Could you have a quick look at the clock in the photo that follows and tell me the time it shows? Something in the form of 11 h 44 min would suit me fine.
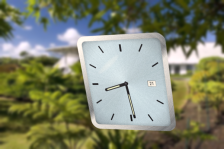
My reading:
8 h 29 min
